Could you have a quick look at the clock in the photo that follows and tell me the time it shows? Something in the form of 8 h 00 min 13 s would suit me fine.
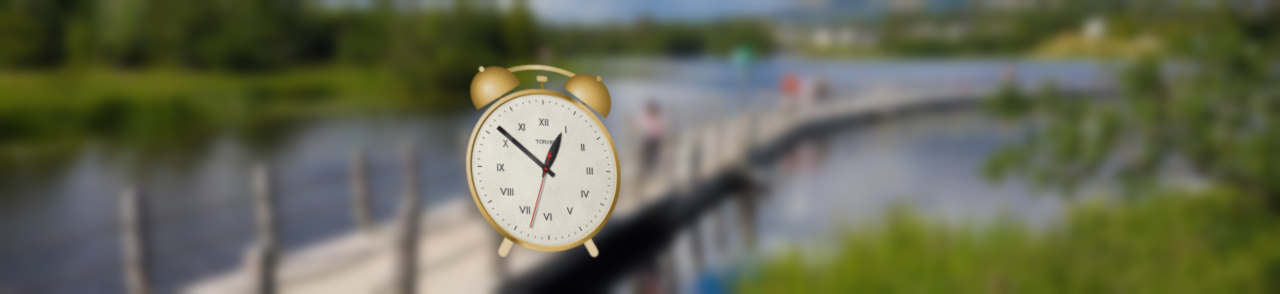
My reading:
12 h 51 min 33 s
